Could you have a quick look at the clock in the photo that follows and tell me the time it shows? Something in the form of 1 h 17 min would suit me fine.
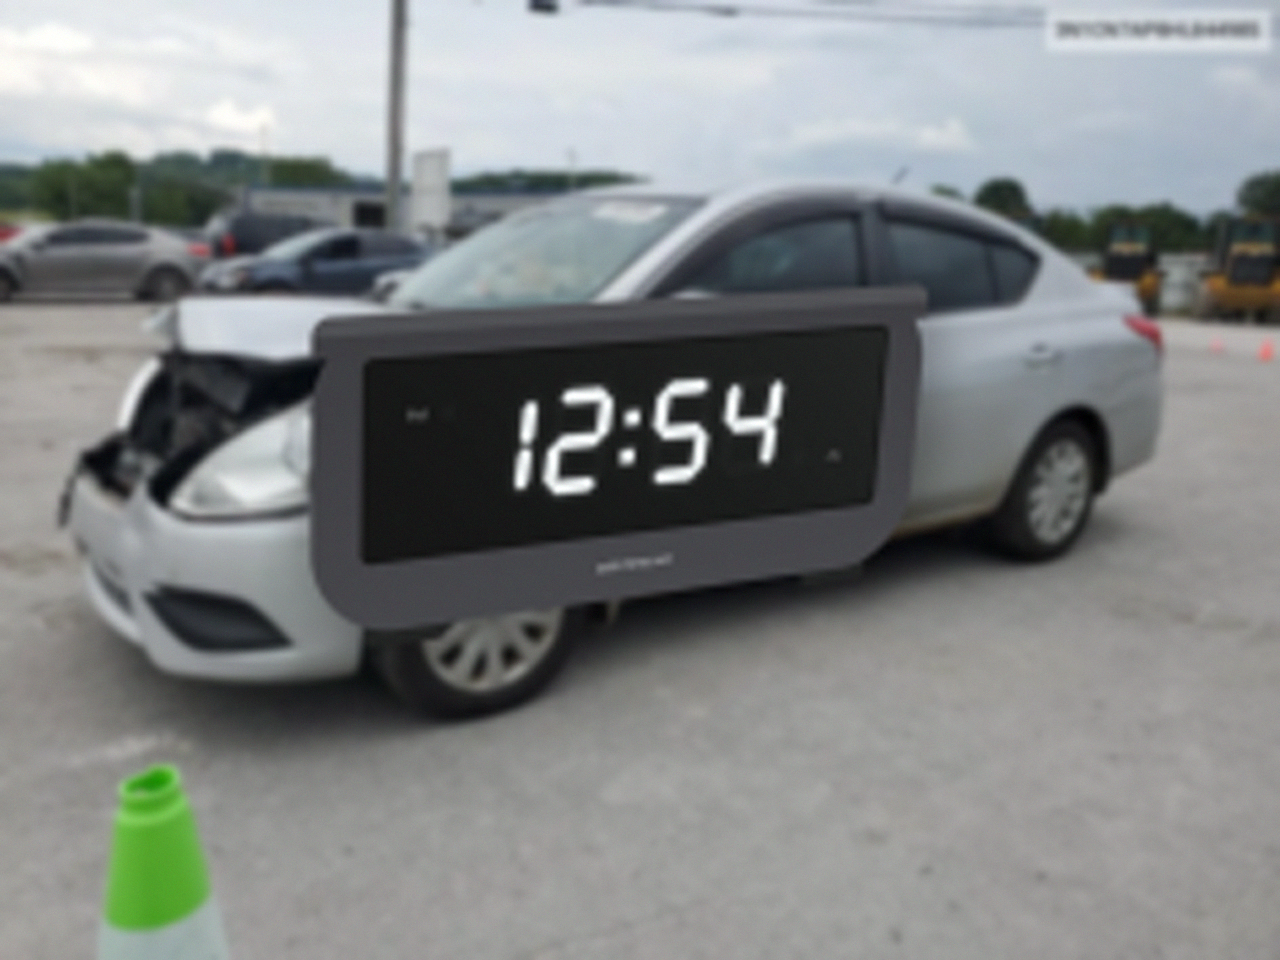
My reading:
12 h 54 min
